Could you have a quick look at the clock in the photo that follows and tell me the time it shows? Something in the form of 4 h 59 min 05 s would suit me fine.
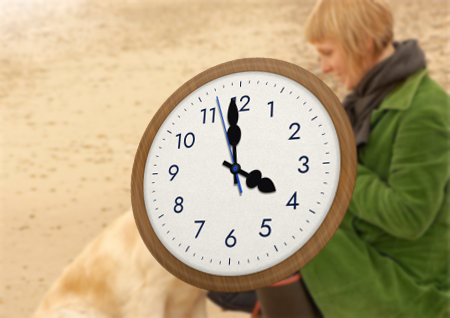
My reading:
3 h 58 min 57 s
